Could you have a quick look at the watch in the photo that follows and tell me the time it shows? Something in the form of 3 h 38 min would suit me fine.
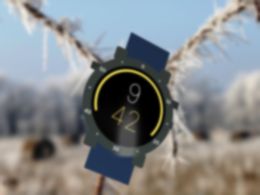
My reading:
9 h 42 min
